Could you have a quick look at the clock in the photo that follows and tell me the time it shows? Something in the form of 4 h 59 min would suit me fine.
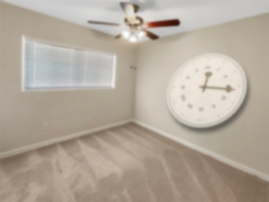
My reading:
12 h 16 min
